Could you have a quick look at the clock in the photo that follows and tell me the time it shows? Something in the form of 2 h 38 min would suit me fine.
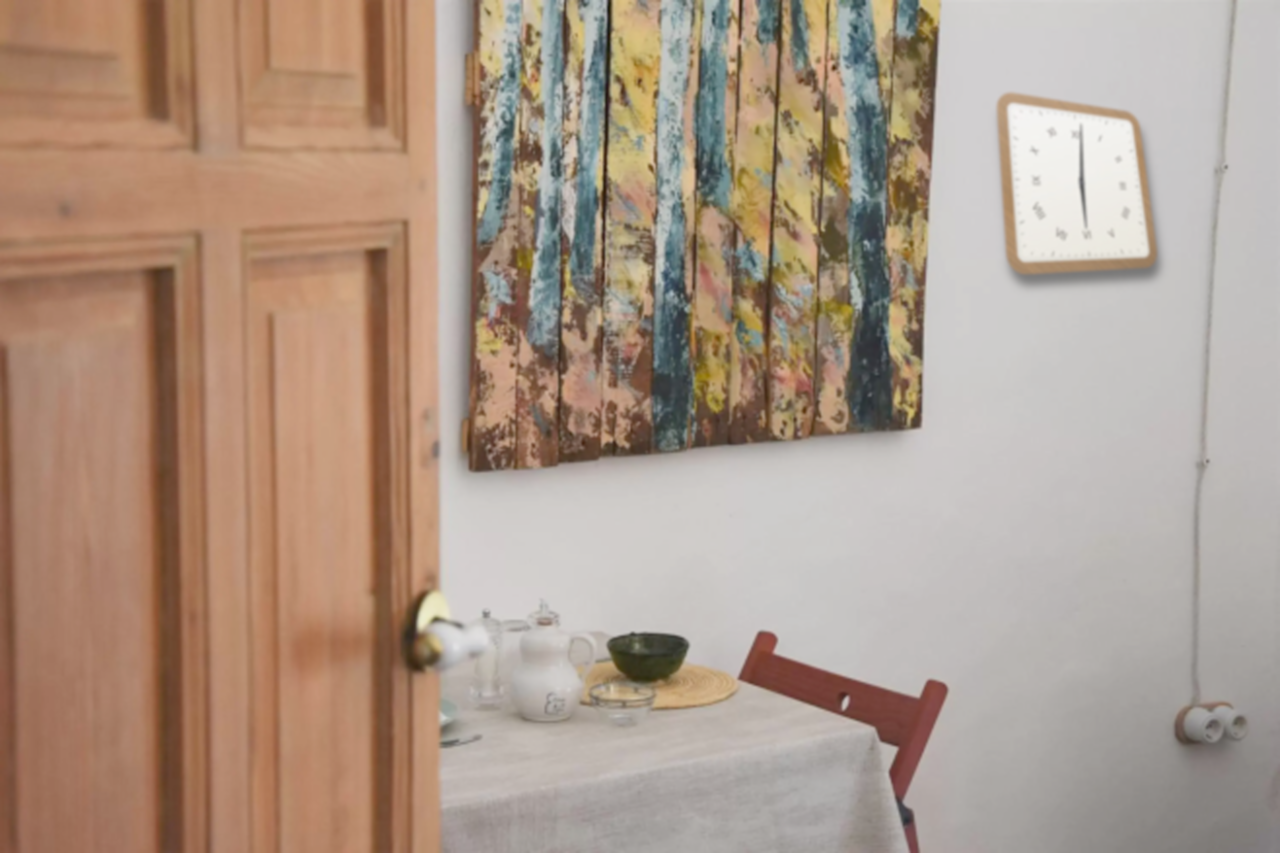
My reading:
6 h 01 min
